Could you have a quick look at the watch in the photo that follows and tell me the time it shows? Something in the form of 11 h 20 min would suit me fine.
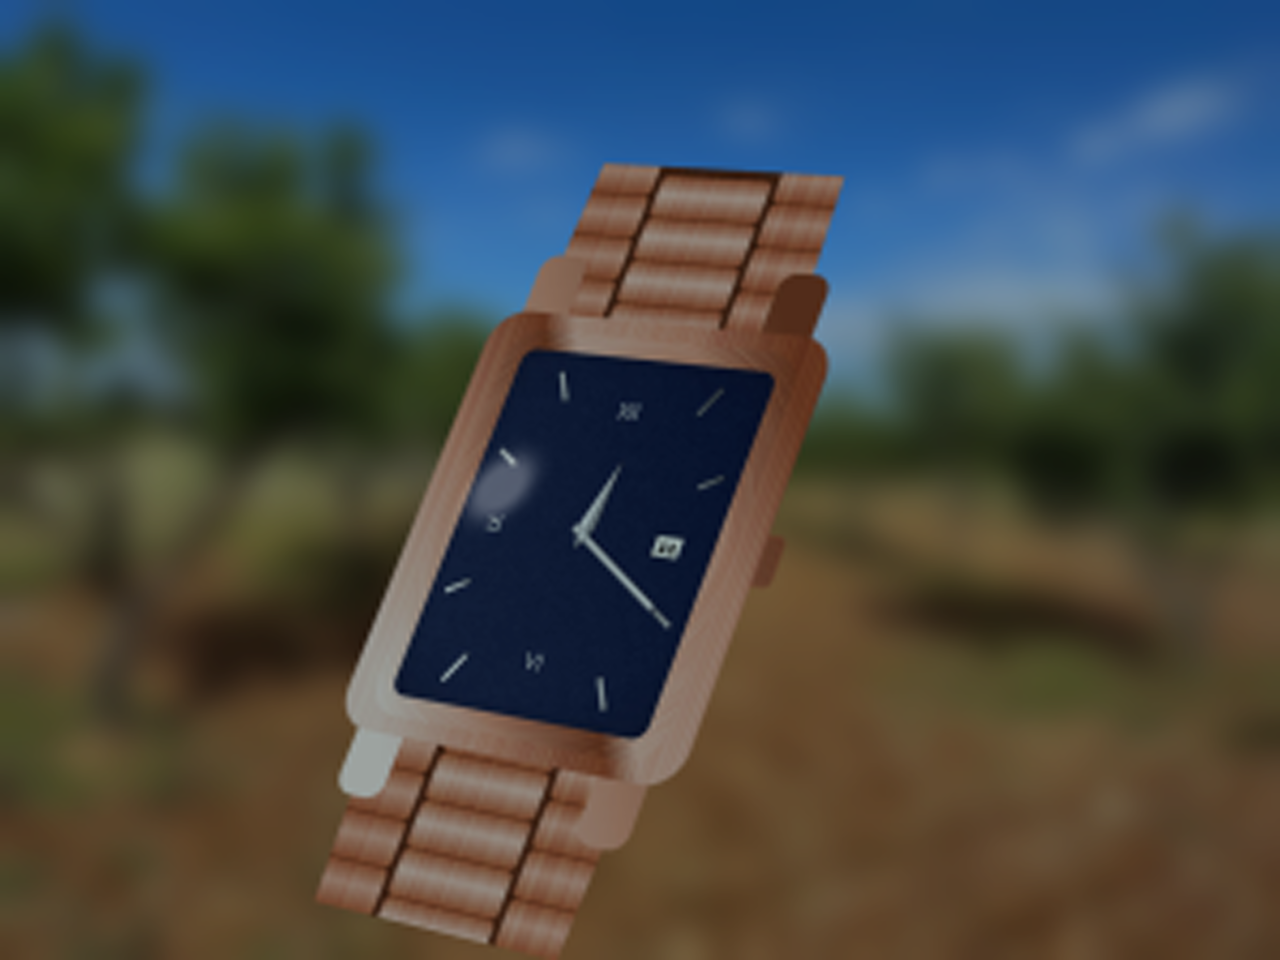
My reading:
12 h 20 min
